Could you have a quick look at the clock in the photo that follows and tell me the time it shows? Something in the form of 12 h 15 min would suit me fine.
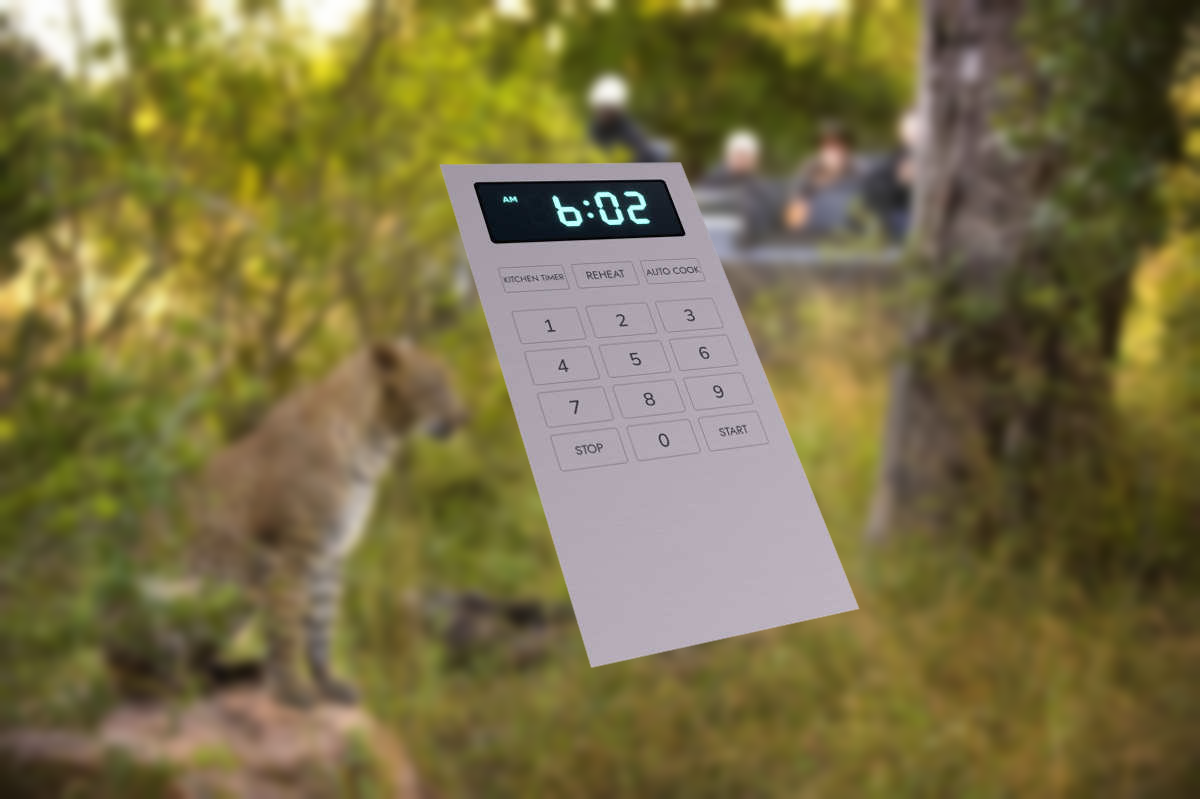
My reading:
6 h 02 min
